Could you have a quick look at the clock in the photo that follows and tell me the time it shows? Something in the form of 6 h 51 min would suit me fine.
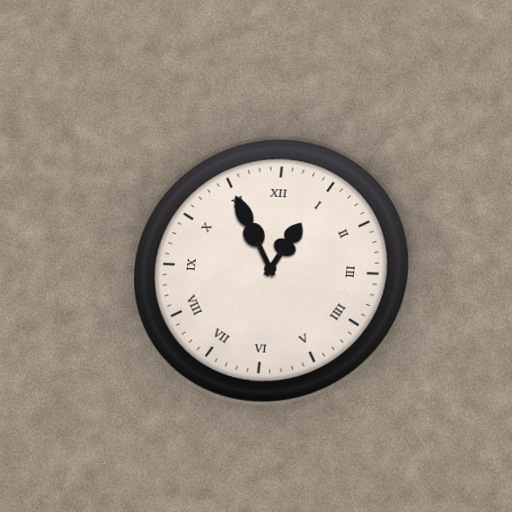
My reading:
12 h 55 min
